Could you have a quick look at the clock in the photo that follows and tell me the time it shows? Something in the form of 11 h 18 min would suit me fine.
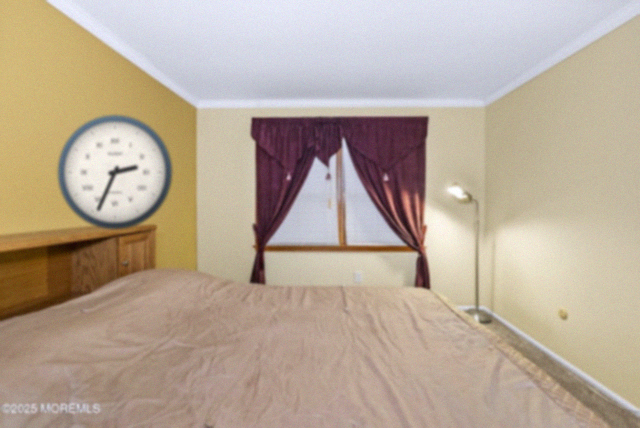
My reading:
2 h 34 min
